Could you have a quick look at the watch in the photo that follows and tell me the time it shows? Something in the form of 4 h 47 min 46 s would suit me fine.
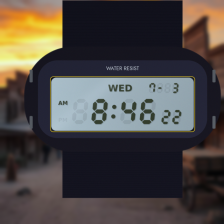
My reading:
8 h 46 min 22 s
